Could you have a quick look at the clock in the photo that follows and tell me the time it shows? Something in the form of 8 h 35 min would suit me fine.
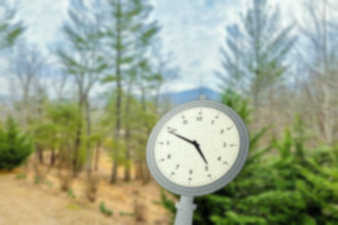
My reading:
4 h 49 min
